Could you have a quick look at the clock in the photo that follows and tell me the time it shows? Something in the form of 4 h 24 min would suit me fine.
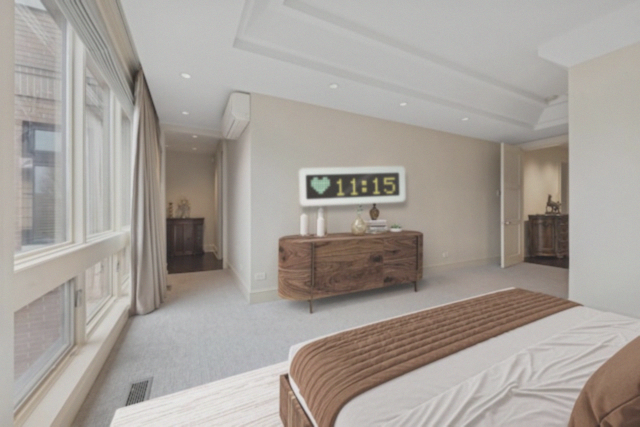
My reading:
11 h 15 min
